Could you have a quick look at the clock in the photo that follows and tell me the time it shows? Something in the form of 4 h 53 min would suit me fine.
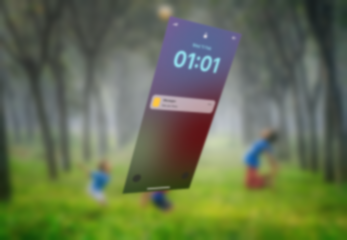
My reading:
1 h 01 min
